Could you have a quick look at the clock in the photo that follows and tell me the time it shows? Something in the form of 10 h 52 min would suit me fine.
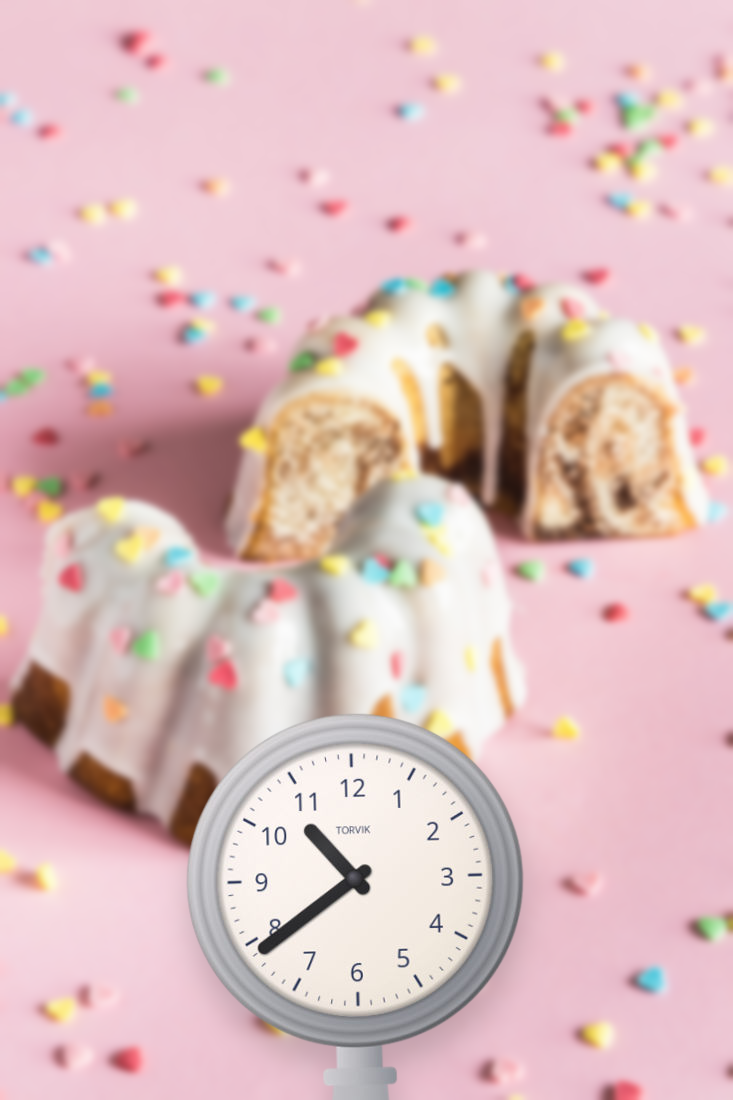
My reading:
10 h 39 min
